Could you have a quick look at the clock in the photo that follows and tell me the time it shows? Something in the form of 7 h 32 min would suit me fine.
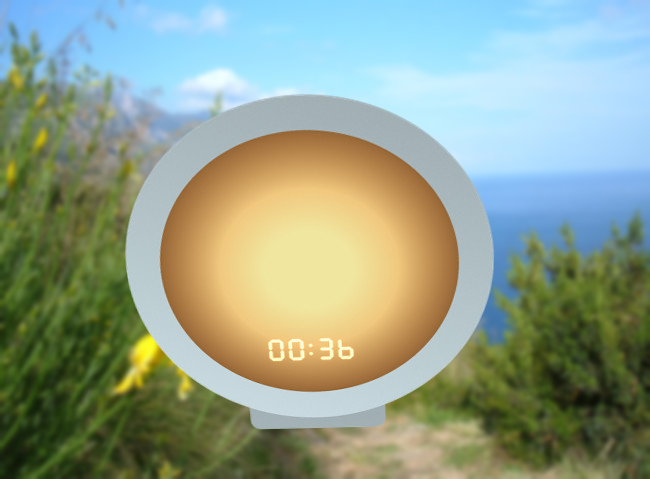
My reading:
0 h 36 min
